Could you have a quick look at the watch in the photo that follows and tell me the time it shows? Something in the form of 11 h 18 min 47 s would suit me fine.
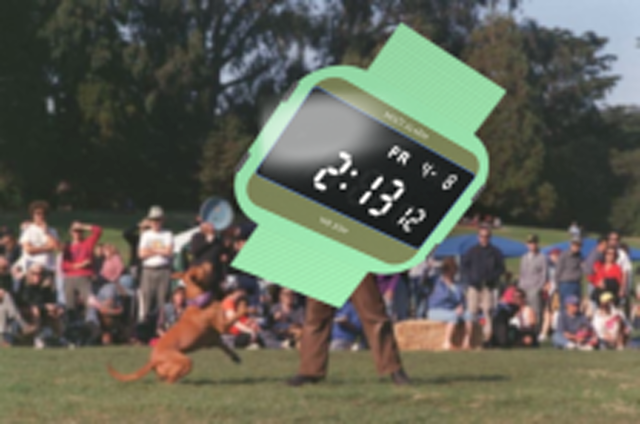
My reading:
2 h 13 min 12 s
